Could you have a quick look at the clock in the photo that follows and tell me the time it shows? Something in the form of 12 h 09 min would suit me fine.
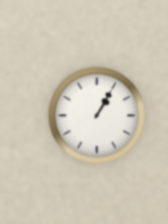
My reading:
1 h 05 min
